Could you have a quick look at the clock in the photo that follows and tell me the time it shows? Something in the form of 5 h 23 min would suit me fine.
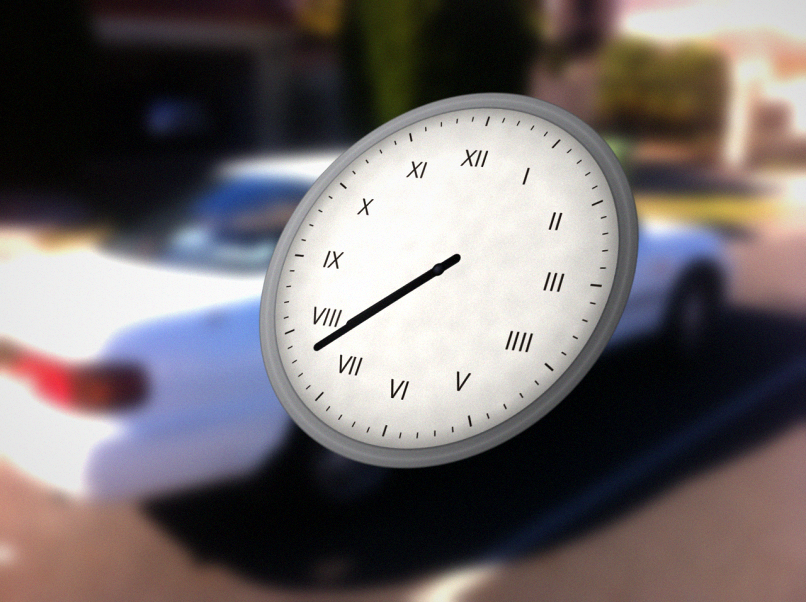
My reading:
7 h 38 min
